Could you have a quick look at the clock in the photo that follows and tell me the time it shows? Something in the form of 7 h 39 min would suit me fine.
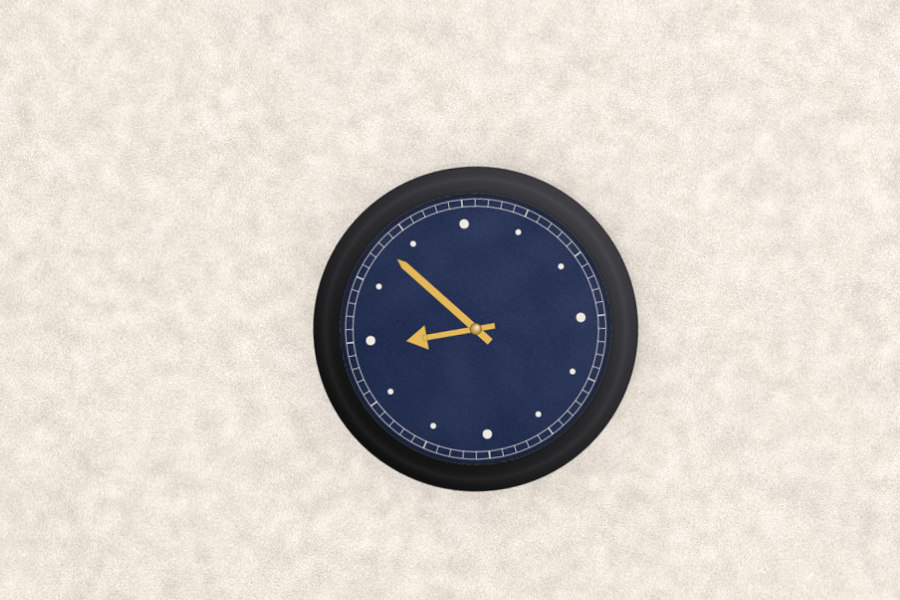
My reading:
8 h 53 min
